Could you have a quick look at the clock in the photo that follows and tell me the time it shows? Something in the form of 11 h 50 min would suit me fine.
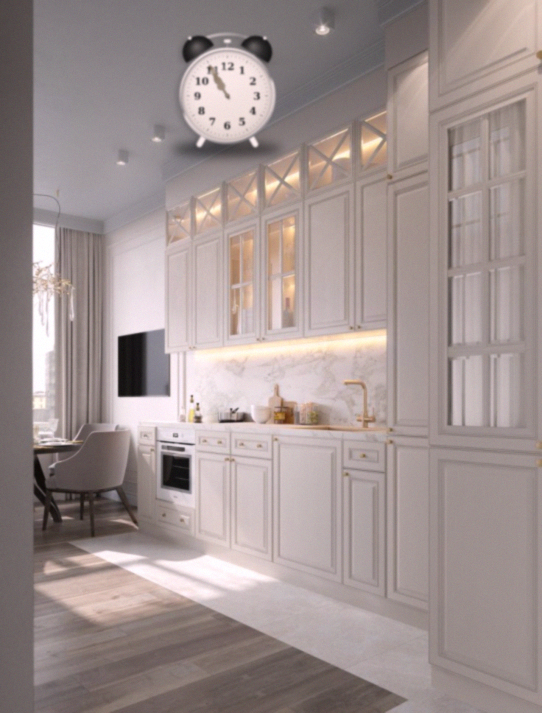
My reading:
10 h 55 min
